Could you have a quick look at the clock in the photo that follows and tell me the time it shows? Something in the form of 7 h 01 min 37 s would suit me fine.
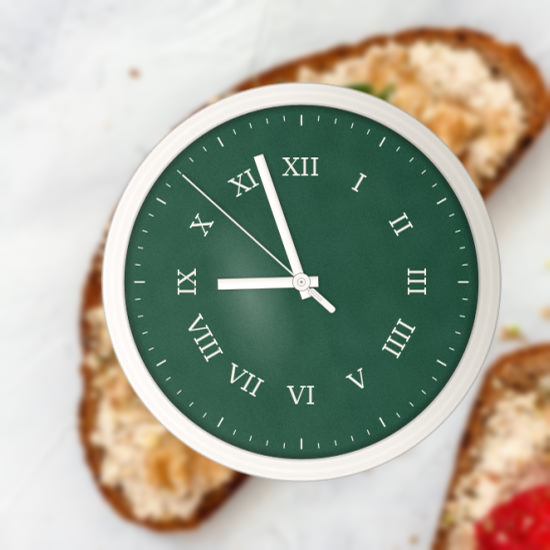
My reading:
8 h 56 min 52 s
